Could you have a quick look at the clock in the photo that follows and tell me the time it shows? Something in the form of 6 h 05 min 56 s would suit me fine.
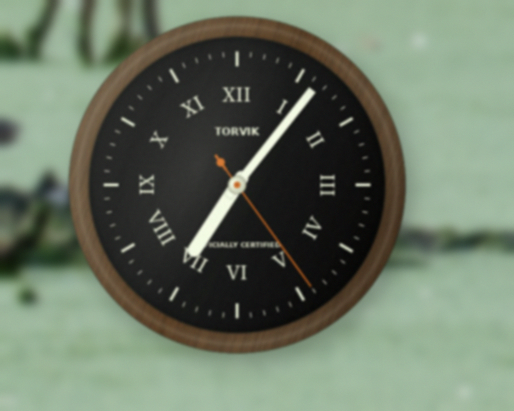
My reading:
7 h 06 min 24 s
